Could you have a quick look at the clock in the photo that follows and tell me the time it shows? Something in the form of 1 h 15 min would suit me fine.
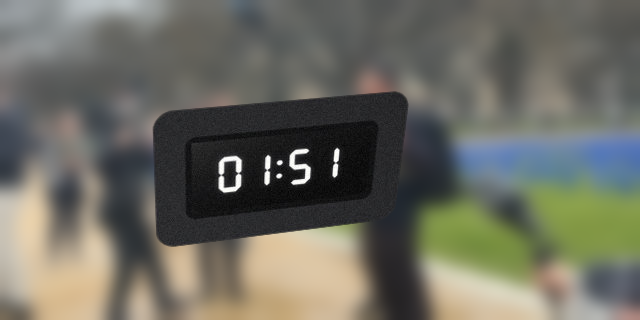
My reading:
1 h 51 min
